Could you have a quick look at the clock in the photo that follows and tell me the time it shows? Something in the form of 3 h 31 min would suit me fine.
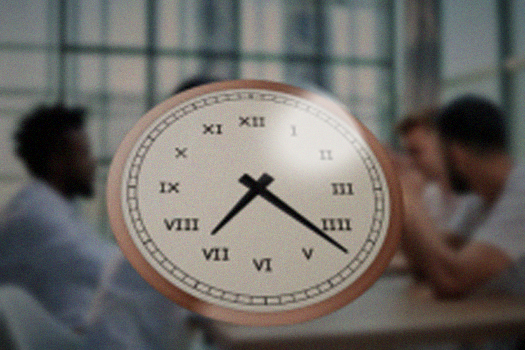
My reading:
7 h 22 min
